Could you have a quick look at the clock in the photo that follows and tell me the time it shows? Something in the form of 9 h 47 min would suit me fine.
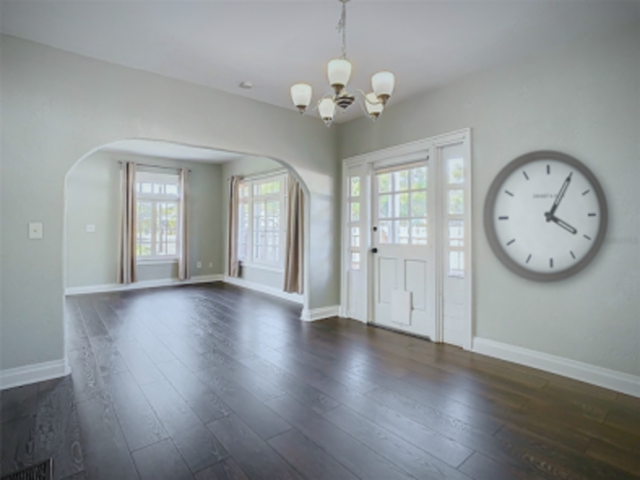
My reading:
4 h 05 min
